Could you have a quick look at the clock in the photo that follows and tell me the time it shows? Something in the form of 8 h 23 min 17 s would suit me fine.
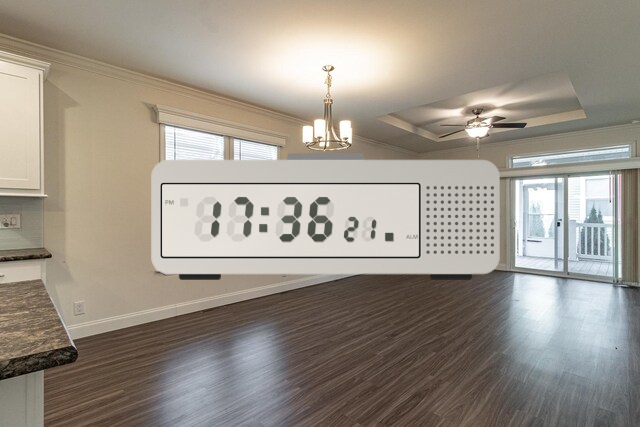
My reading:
17 h 36 min 21 s
